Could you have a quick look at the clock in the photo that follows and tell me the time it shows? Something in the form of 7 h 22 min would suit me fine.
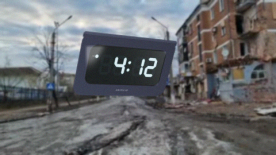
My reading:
4 h 12 min
